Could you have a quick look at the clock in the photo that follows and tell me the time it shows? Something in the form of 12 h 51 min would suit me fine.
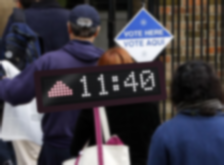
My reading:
11 h 40 min
